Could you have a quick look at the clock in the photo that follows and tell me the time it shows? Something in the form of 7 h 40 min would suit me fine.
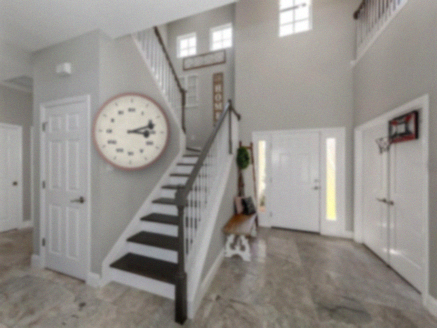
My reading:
3 h 12 min
